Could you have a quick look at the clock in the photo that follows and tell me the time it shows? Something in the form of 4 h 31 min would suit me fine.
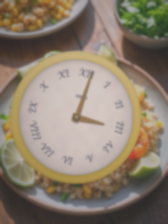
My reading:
3 h 01 min
